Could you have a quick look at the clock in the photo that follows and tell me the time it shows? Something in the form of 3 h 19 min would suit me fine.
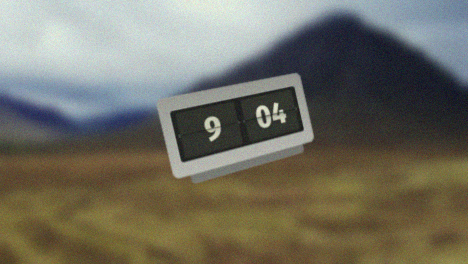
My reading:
9 h 04 min
